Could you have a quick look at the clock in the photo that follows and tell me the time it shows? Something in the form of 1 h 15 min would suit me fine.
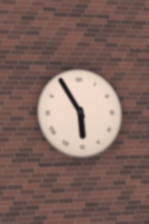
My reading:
5 h 55 min
